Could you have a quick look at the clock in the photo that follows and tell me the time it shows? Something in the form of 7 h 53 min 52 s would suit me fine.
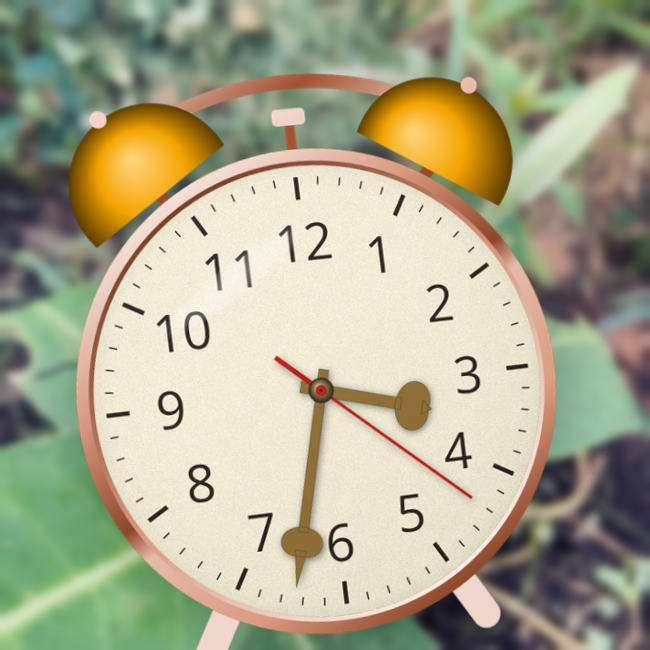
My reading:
3 h 32 min 22 s
